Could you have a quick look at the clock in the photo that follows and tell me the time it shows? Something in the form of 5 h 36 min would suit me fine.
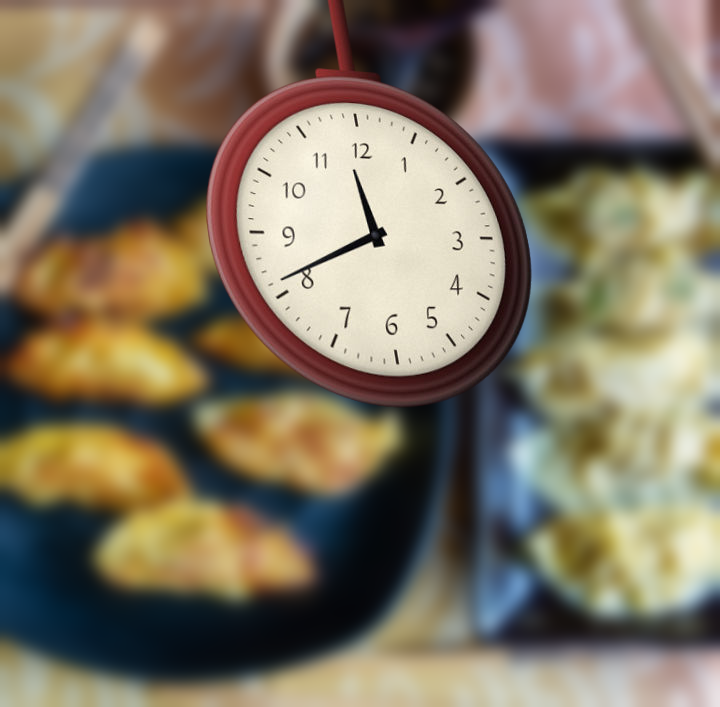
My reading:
11 h 41 min
